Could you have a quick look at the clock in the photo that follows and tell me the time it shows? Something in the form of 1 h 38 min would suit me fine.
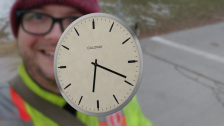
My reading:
6 h 19 min
